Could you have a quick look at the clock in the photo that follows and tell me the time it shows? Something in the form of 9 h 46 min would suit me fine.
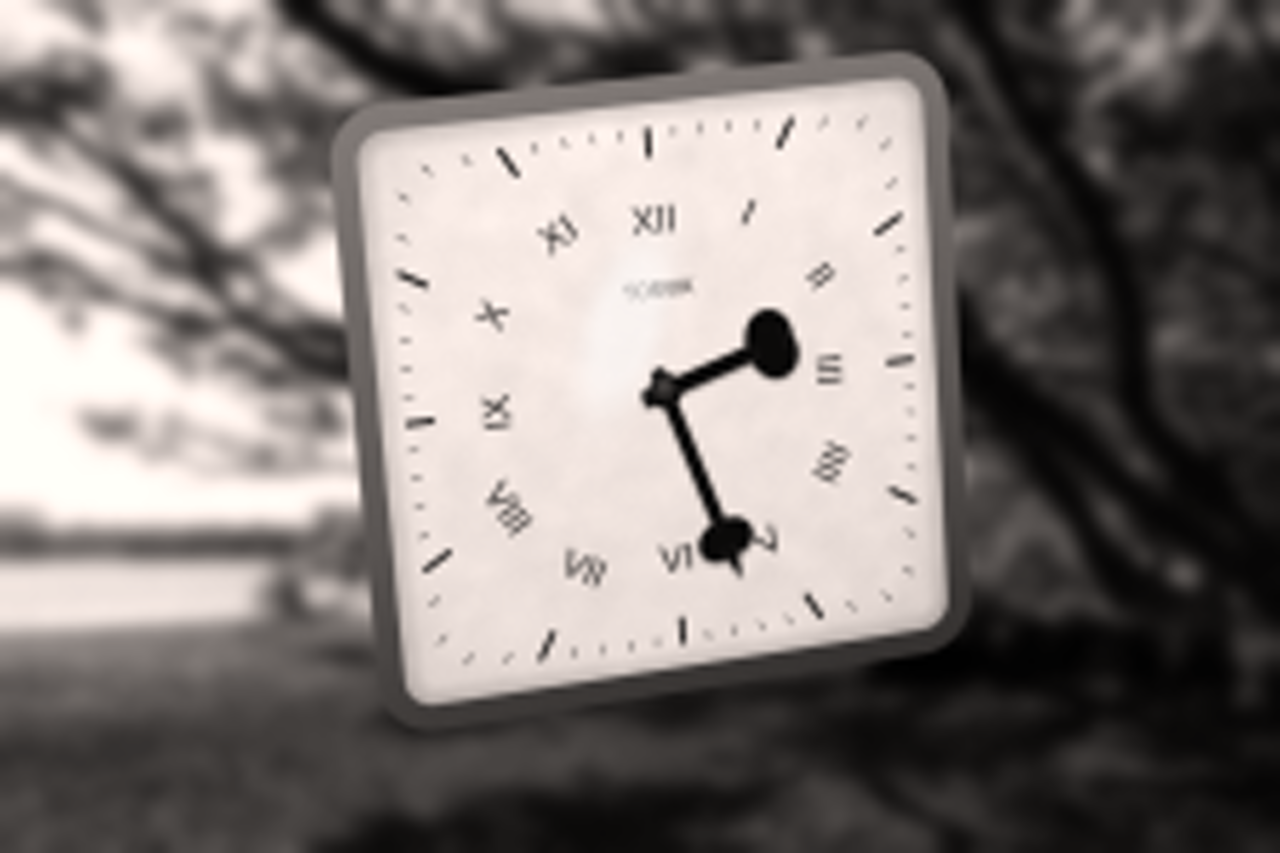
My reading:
2 h 27 min
